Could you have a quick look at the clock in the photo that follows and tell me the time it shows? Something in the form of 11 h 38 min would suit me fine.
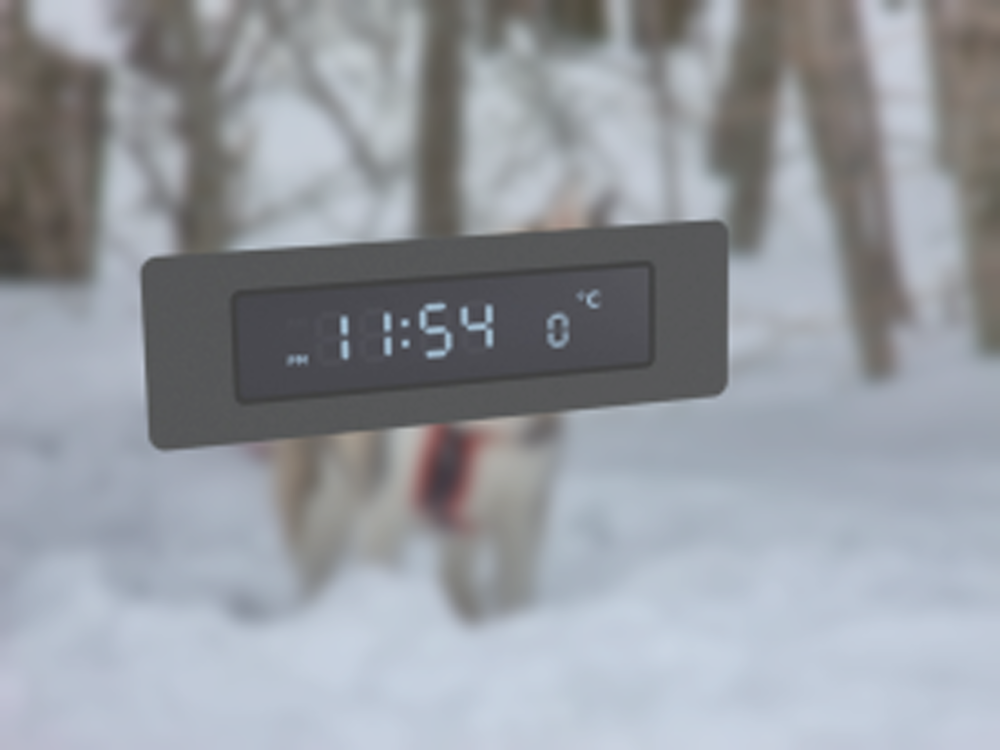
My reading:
11 h 54 min
